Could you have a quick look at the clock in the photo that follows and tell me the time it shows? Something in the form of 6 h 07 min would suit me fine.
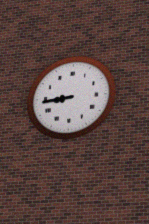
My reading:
8 h 44 min
